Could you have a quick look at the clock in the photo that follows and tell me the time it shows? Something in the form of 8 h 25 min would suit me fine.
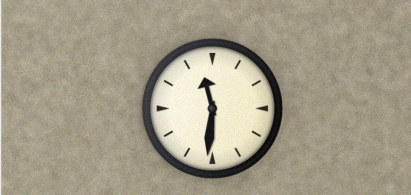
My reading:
11 h 31 min
